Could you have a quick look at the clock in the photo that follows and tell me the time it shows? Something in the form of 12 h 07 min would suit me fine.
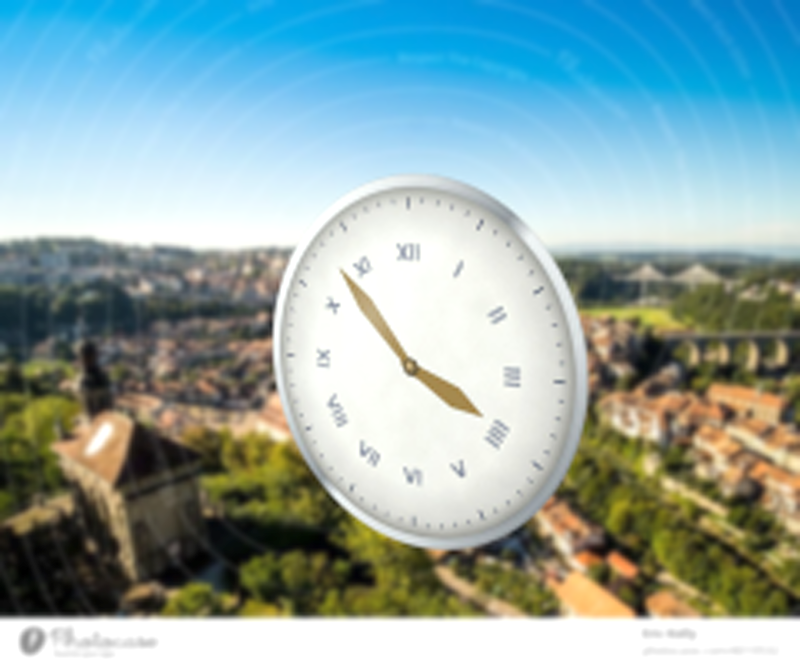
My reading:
3 h 53 min
